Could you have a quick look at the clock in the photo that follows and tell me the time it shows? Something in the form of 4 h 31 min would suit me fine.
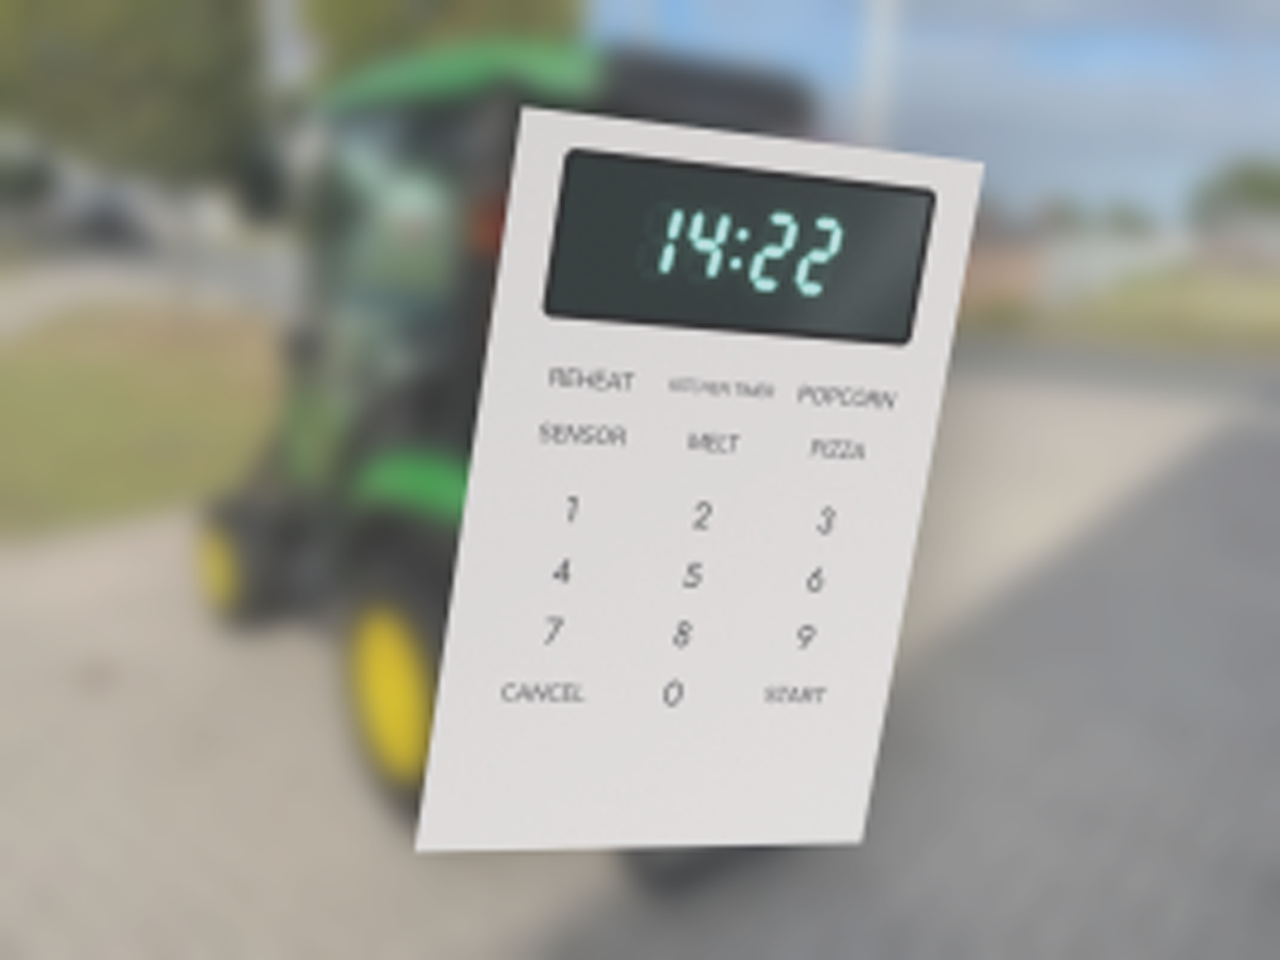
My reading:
14 h 22 min
